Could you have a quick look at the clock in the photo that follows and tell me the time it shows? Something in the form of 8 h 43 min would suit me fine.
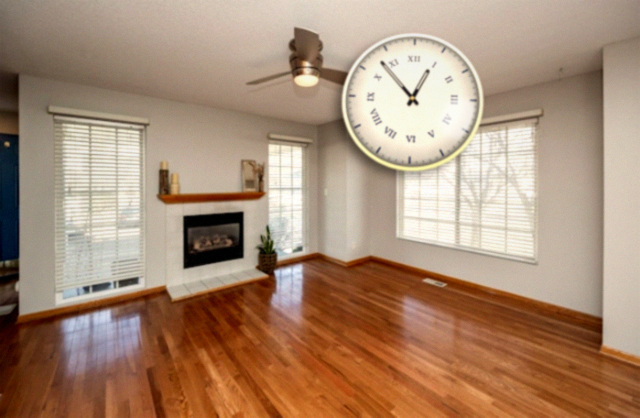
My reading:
12 h 53 min
